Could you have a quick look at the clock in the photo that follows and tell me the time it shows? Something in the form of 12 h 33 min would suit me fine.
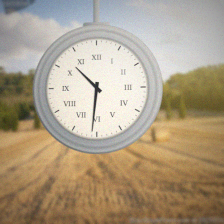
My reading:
10 h 31 min
